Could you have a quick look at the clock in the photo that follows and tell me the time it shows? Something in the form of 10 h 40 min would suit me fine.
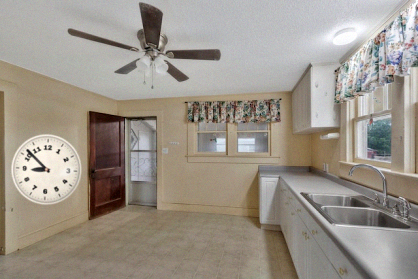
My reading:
8 h 52 min
